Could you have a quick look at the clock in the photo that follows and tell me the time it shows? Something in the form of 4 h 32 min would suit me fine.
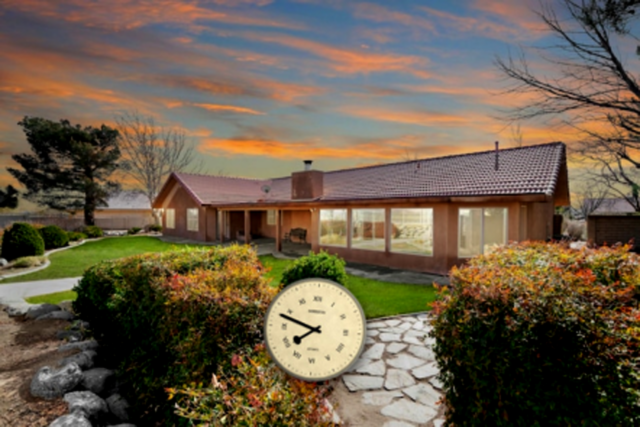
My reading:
7 h 48 min
